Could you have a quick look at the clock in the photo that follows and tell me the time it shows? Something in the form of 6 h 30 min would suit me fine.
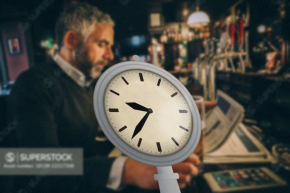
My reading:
9 h 37 min
